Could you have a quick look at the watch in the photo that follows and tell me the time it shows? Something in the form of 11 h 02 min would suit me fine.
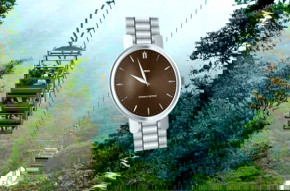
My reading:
9 h 57 min
